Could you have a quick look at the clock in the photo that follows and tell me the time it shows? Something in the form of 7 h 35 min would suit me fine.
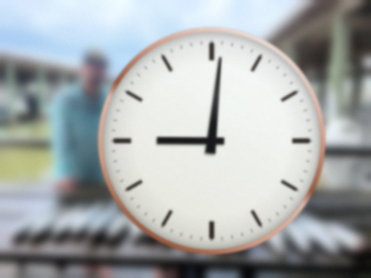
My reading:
9 h 01 min
